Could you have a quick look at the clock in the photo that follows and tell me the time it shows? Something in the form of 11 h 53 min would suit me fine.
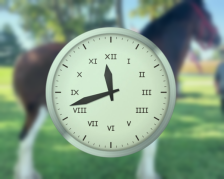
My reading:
11 h 42 min
